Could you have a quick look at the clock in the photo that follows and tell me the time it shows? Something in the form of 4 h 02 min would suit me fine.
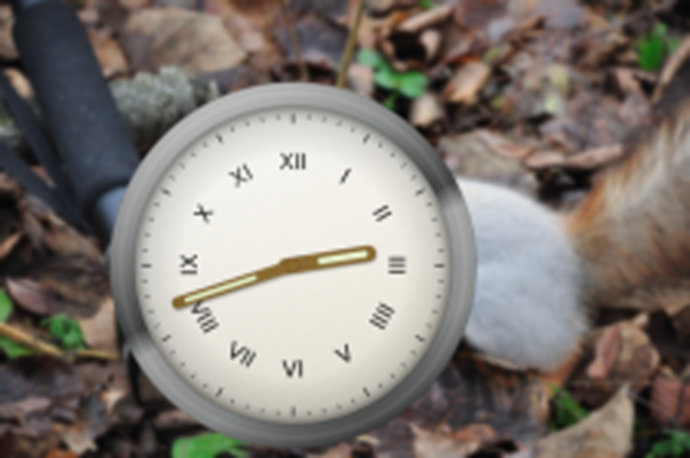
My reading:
2 h 42 min
